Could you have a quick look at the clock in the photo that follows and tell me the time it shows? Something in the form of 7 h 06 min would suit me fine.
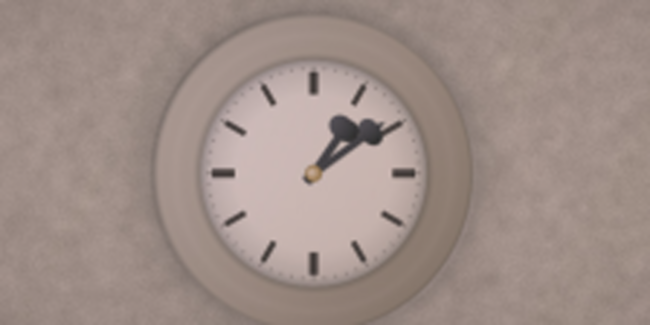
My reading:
1 h 09 min
